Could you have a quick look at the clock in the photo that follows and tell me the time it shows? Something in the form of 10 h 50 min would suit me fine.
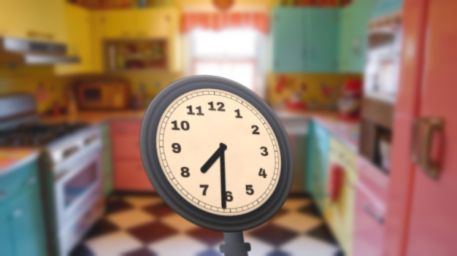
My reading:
7 h 31 min
